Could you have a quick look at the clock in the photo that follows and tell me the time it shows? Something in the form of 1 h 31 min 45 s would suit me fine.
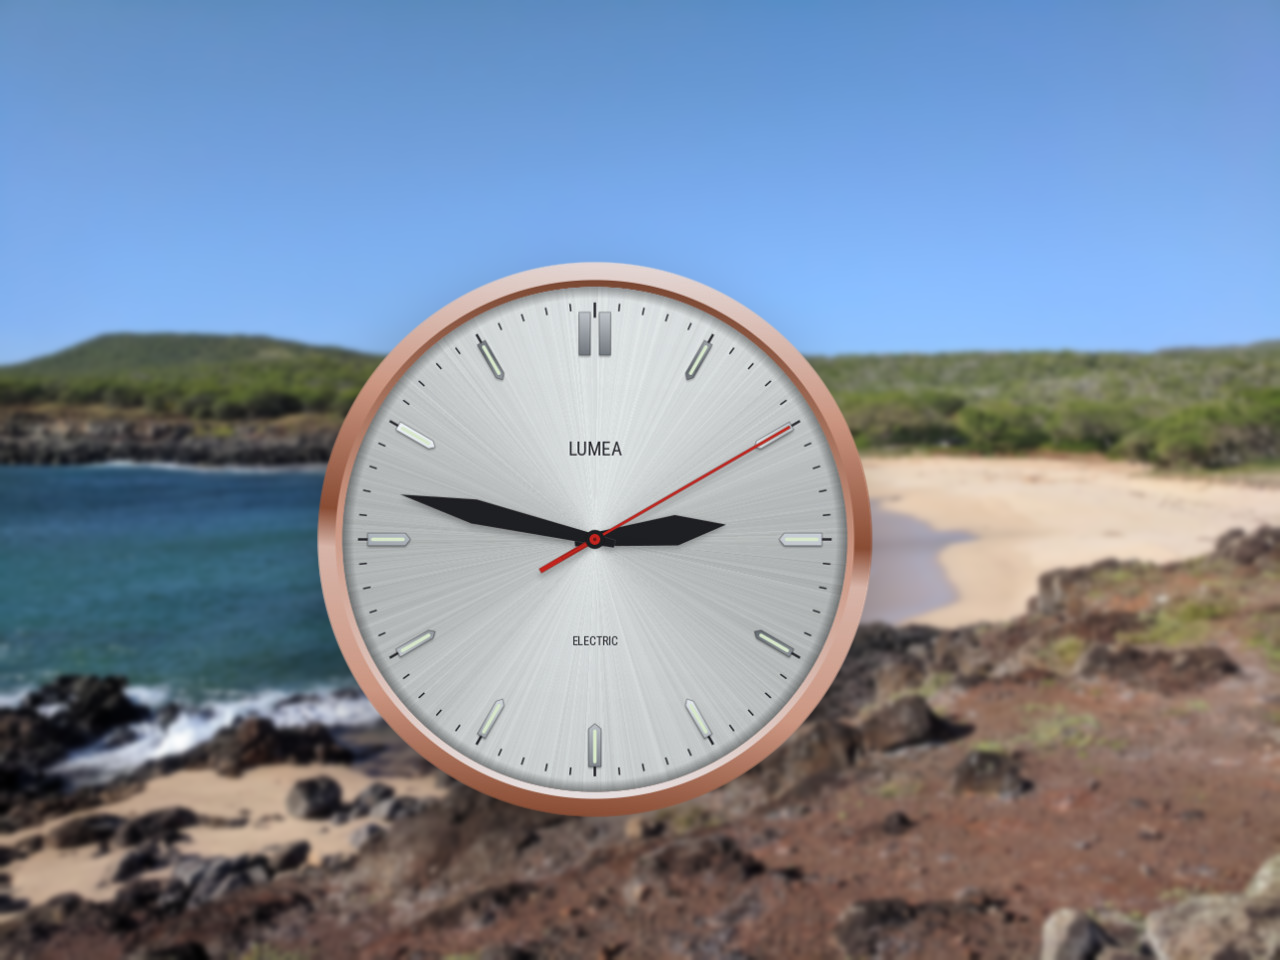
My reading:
2 h 47 min 10 s
